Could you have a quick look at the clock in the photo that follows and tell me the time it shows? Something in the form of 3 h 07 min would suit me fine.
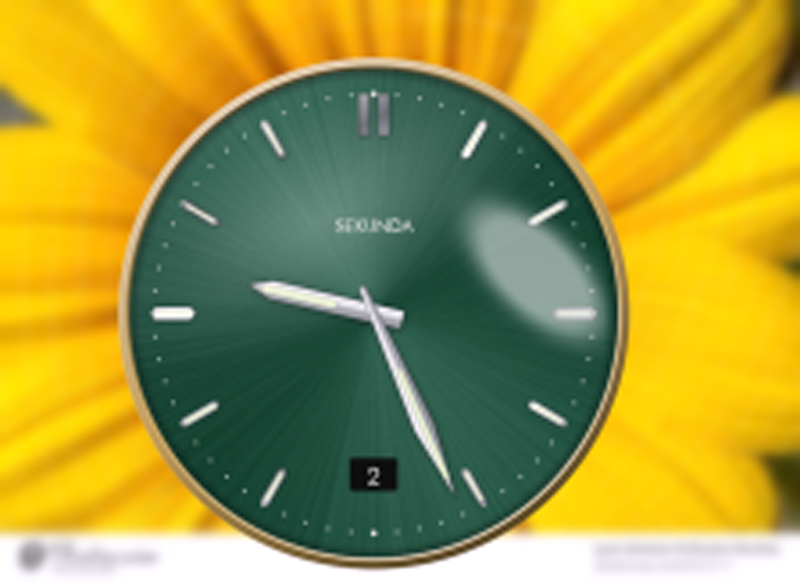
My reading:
9 h 26 min
